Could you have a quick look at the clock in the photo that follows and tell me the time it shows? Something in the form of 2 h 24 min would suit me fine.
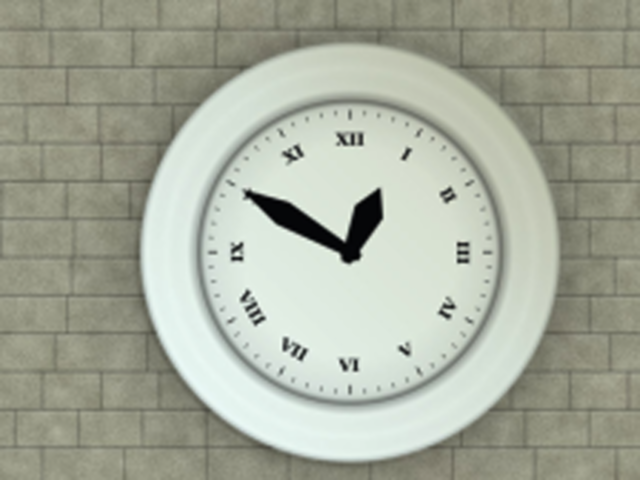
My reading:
12 h 50 min
